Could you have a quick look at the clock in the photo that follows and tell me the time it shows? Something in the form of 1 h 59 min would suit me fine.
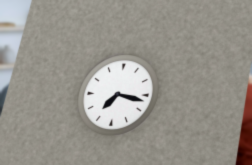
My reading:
7 h 17 min
